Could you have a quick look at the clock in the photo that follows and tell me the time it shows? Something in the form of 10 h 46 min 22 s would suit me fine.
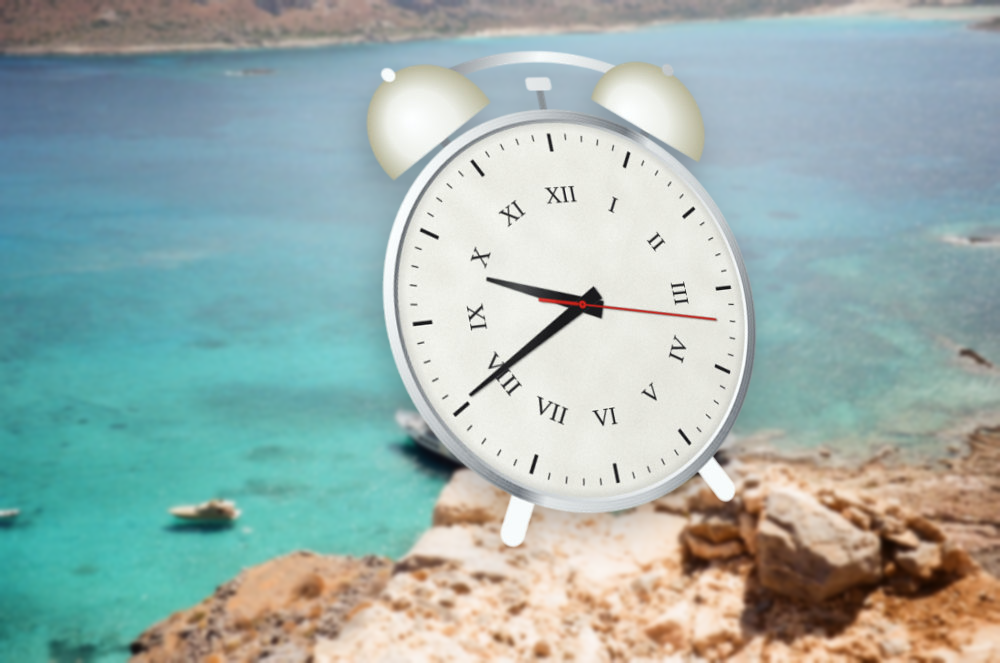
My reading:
9 h 40 min 17 s
